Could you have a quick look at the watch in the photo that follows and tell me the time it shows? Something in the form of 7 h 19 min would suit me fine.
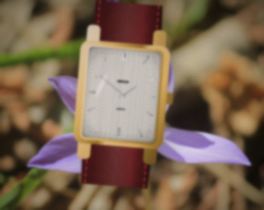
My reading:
1 h 51 min
